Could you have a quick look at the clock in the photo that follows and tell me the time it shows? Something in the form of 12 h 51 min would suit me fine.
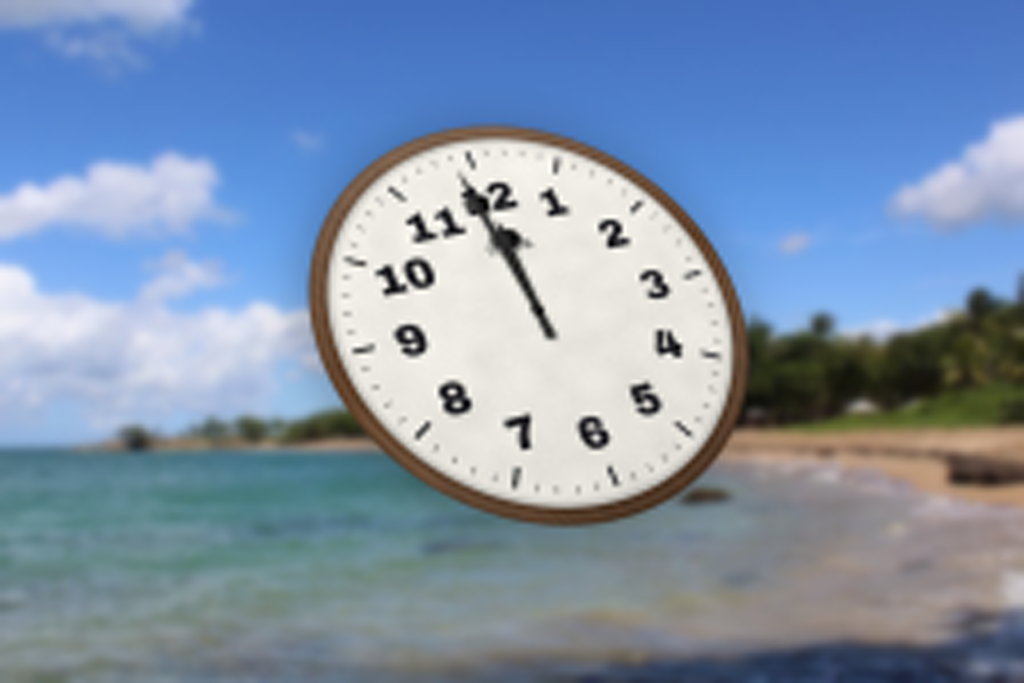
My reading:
11 h 59 min
